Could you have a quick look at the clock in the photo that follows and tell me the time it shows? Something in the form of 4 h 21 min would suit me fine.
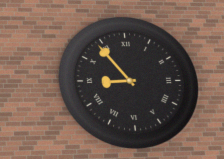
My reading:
8 h 54 min
